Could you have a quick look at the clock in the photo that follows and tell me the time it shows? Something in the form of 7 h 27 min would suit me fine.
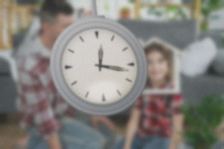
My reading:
12 h 17 min
